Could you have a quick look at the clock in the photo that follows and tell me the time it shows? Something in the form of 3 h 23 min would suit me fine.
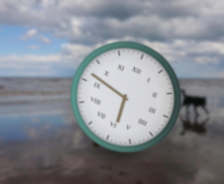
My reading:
5 h 47 min
